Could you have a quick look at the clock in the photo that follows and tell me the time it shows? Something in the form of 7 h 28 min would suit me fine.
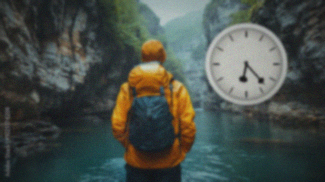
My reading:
6 h 23 min
